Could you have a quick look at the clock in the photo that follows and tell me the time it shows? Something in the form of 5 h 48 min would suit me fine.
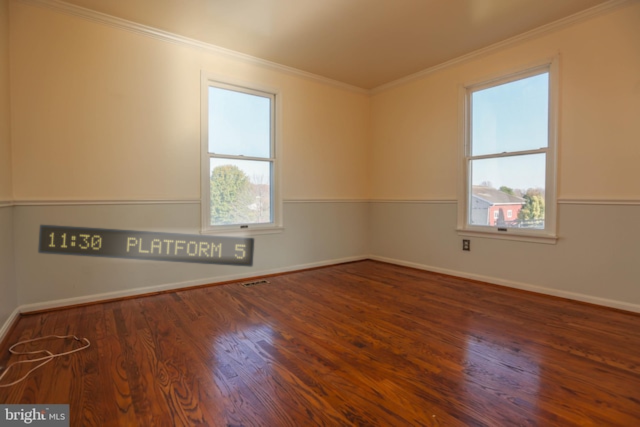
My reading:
11 h 30 min
